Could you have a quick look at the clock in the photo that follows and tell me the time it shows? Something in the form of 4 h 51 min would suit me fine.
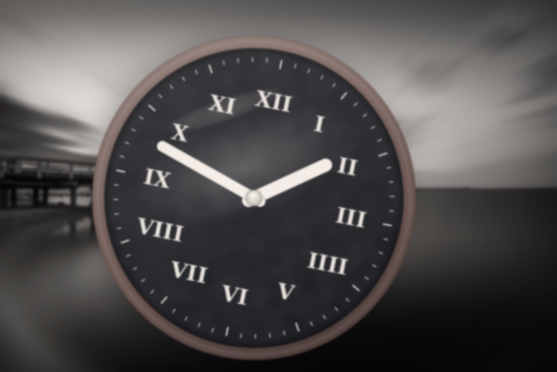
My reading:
1 h 48 min
